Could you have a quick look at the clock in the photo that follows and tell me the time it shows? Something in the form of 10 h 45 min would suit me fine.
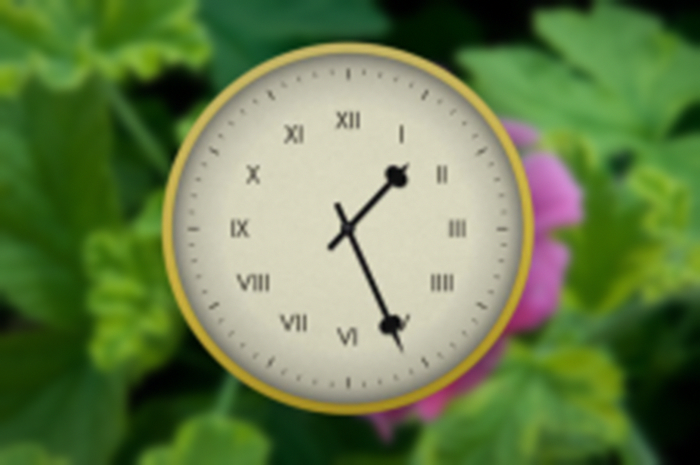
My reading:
1 h 26 min
